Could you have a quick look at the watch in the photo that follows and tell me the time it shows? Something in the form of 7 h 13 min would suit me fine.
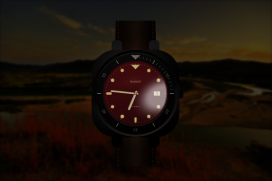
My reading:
6 h 46 min
